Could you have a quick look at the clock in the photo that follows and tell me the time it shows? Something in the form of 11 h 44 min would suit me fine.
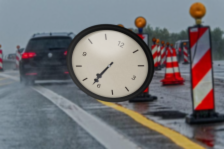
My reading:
6 h 32 min
